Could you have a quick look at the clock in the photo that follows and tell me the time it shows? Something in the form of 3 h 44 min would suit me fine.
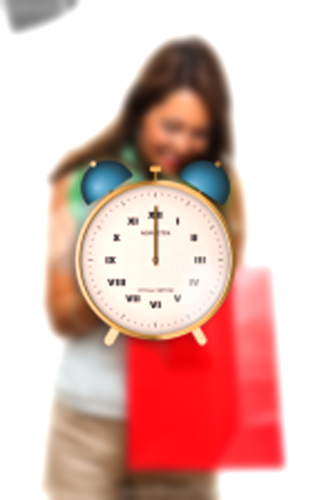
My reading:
12 h 00 min
